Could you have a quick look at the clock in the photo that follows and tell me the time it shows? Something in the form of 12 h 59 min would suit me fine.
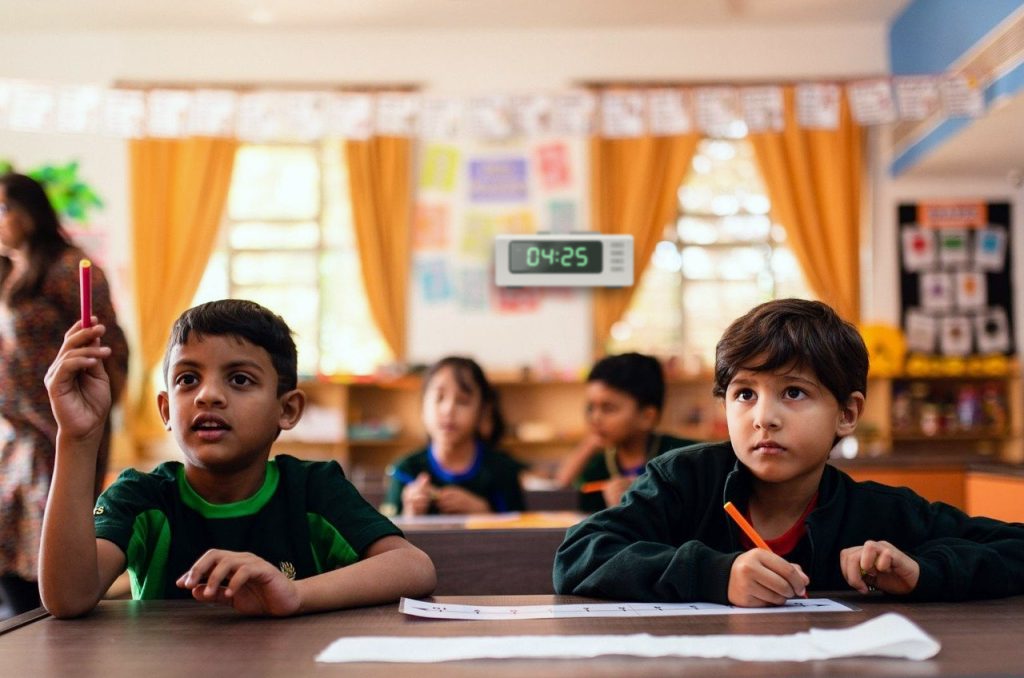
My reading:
4 h 25 min
